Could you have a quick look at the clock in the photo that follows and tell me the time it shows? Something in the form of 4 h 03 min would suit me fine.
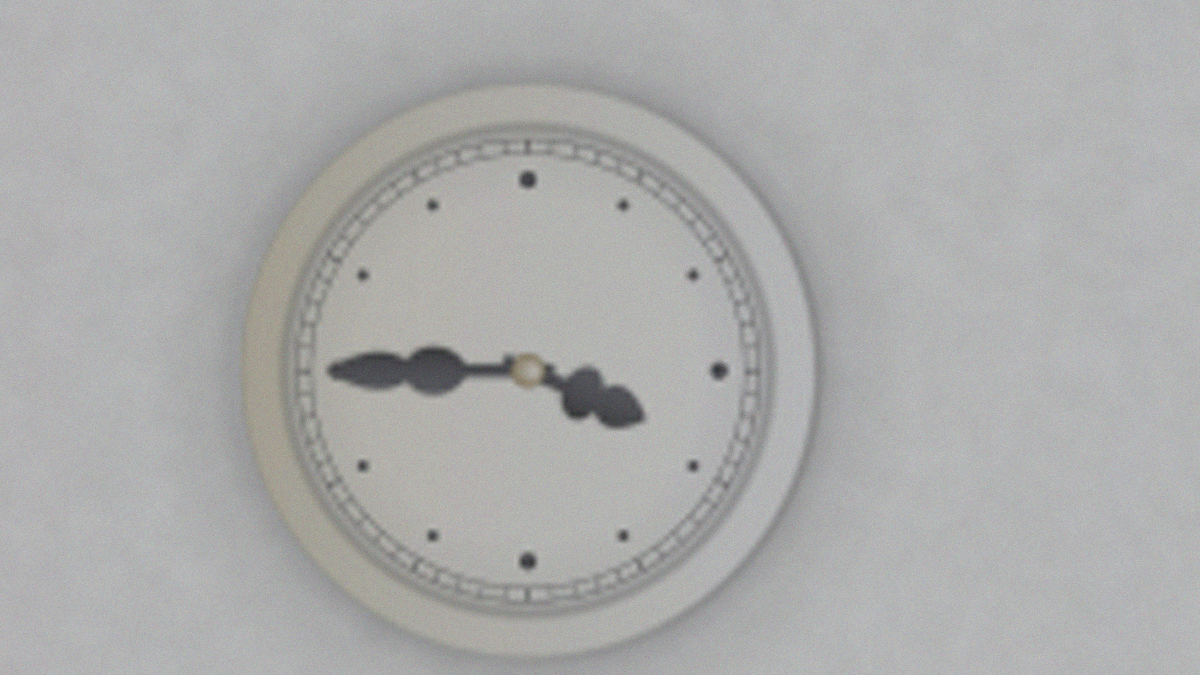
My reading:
3 h 45 min
